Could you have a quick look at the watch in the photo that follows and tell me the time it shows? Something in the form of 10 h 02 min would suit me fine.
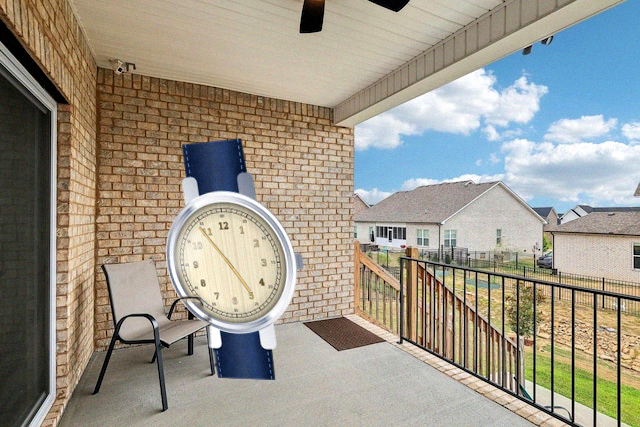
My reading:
4 h 54 min
